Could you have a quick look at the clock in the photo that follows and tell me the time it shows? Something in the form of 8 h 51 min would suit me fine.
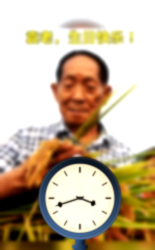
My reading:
3 h 42 min
